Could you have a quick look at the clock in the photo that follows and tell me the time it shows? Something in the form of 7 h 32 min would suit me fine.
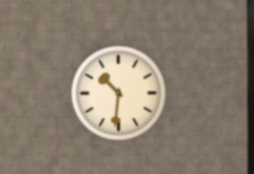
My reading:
10 h 31 min
